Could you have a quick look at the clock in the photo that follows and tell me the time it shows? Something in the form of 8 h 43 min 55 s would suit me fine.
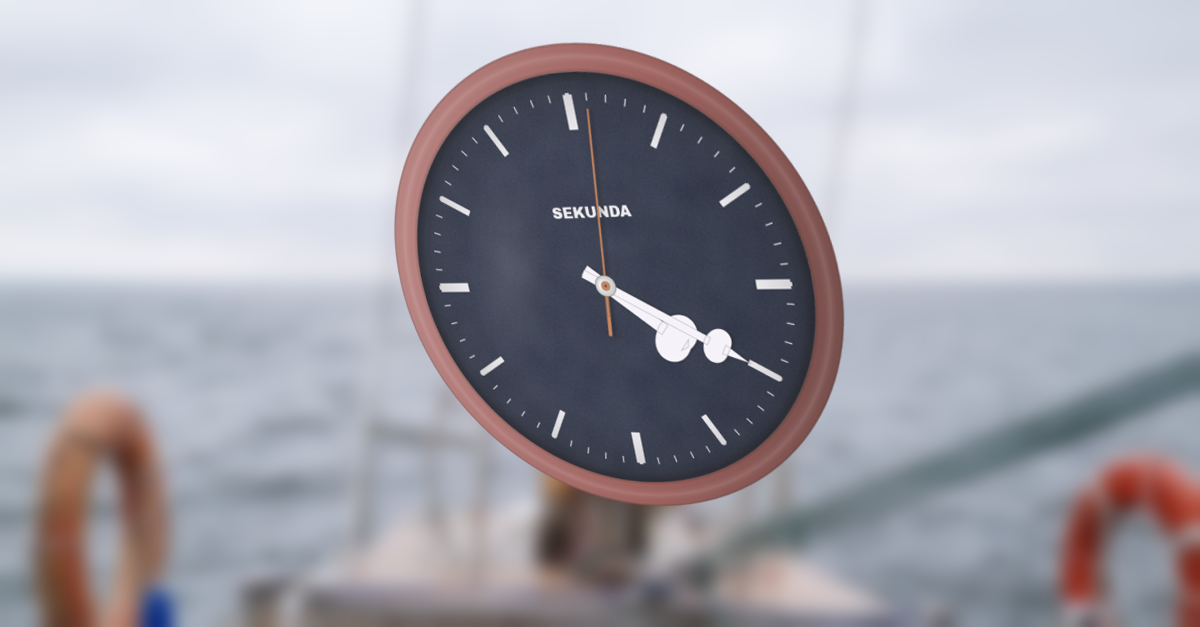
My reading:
4 h 20 min 01 s
